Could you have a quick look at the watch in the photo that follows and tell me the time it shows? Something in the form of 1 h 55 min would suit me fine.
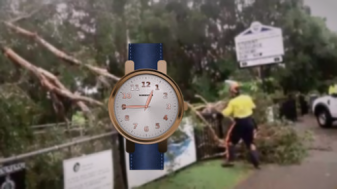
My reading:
12 h 45 min
